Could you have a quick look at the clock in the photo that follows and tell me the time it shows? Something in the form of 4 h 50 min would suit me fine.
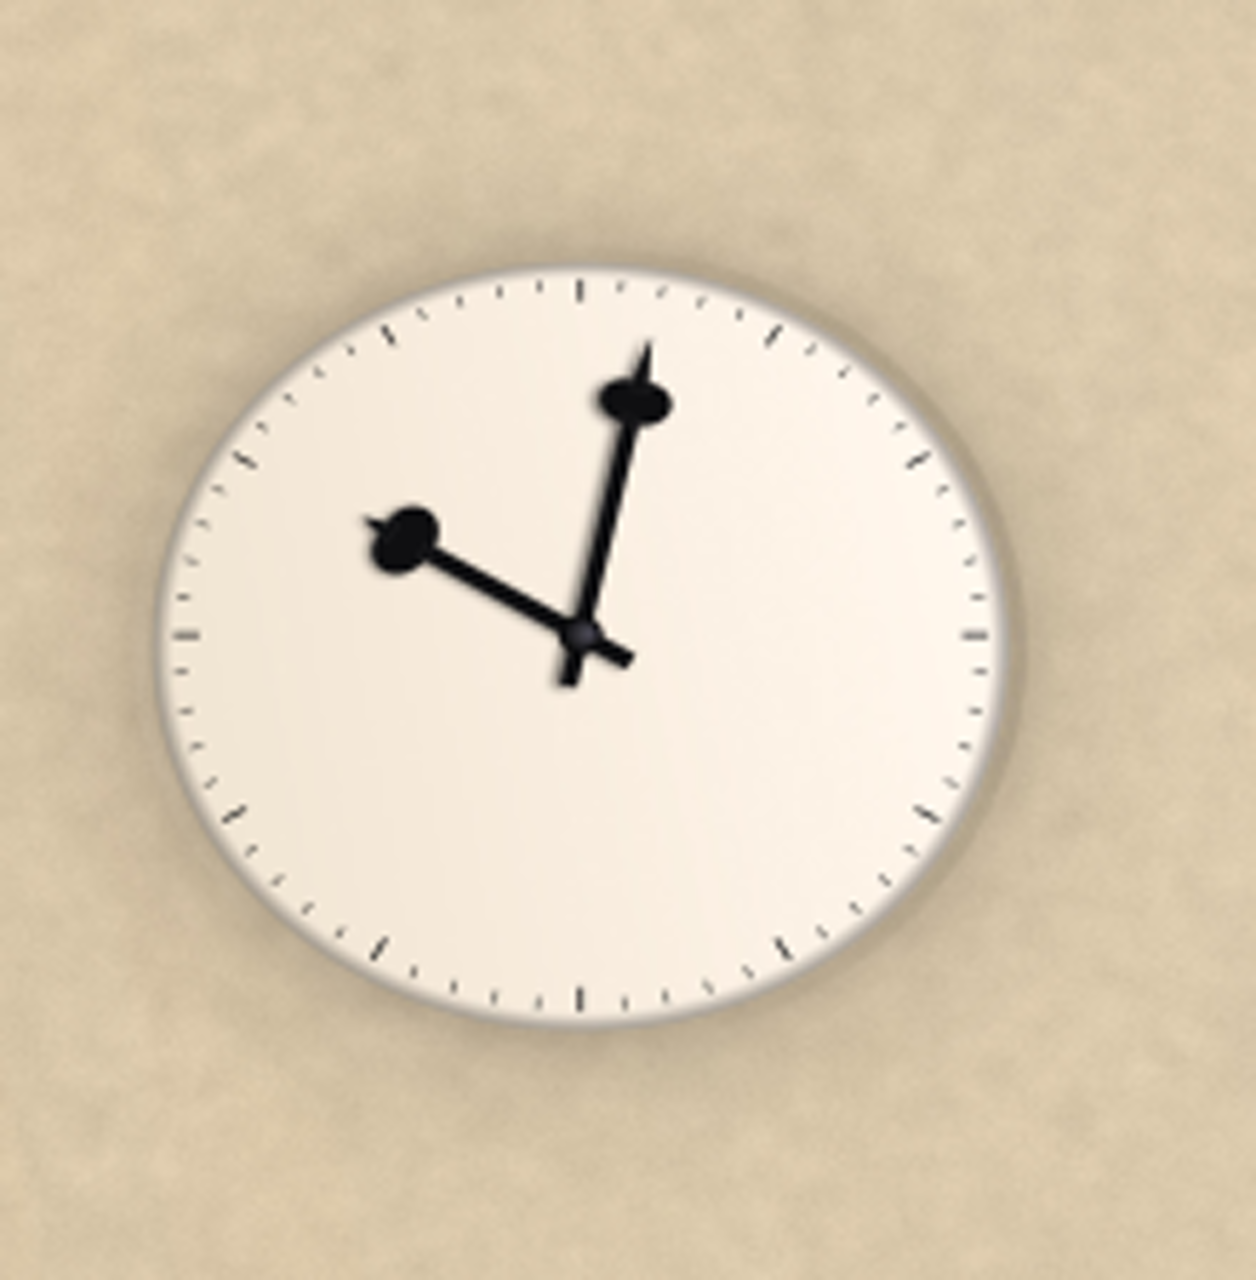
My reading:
10 h 02 min
